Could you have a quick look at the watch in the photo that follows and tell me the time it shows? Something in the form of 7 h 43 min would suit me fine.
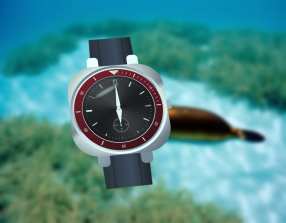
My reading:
6 h 00 min
